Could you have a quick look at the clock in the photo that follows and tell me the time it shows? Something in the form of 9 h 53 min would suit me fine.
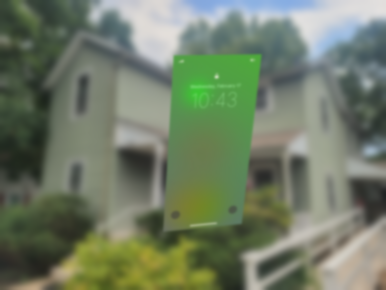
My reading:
10 h 43 min
